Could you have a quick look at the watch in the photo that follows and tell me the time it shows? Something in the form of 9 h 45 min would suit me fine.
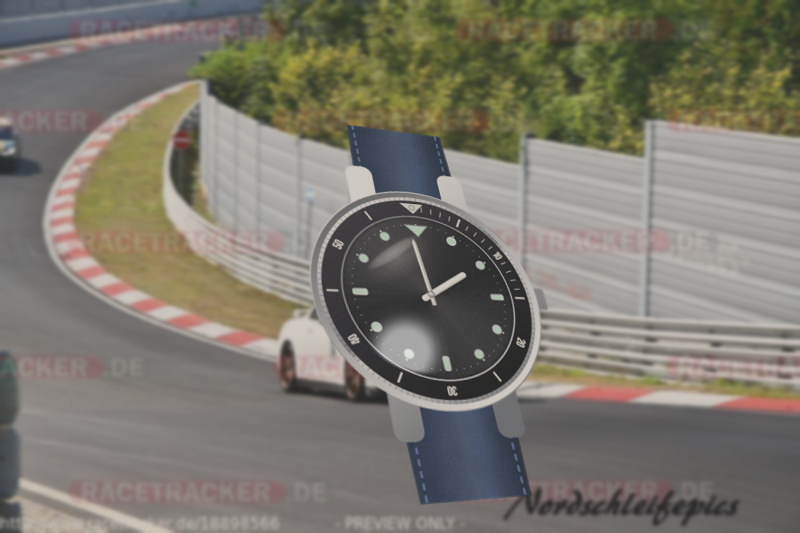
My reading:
1 h 59 min
